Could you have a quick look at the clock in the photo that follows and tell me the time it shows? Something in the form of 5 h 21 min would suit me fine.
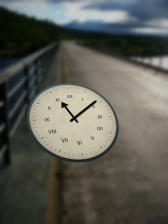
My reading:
11 h 09 min
